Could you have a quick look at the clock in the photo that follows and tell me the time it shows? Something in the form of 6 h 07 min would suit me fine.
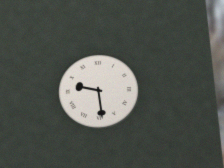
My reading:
9 h 29 min
